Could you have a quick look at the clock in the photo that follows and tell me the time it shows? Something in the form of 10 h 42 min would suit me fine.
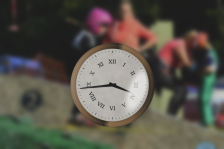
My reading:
3 h 44 min
